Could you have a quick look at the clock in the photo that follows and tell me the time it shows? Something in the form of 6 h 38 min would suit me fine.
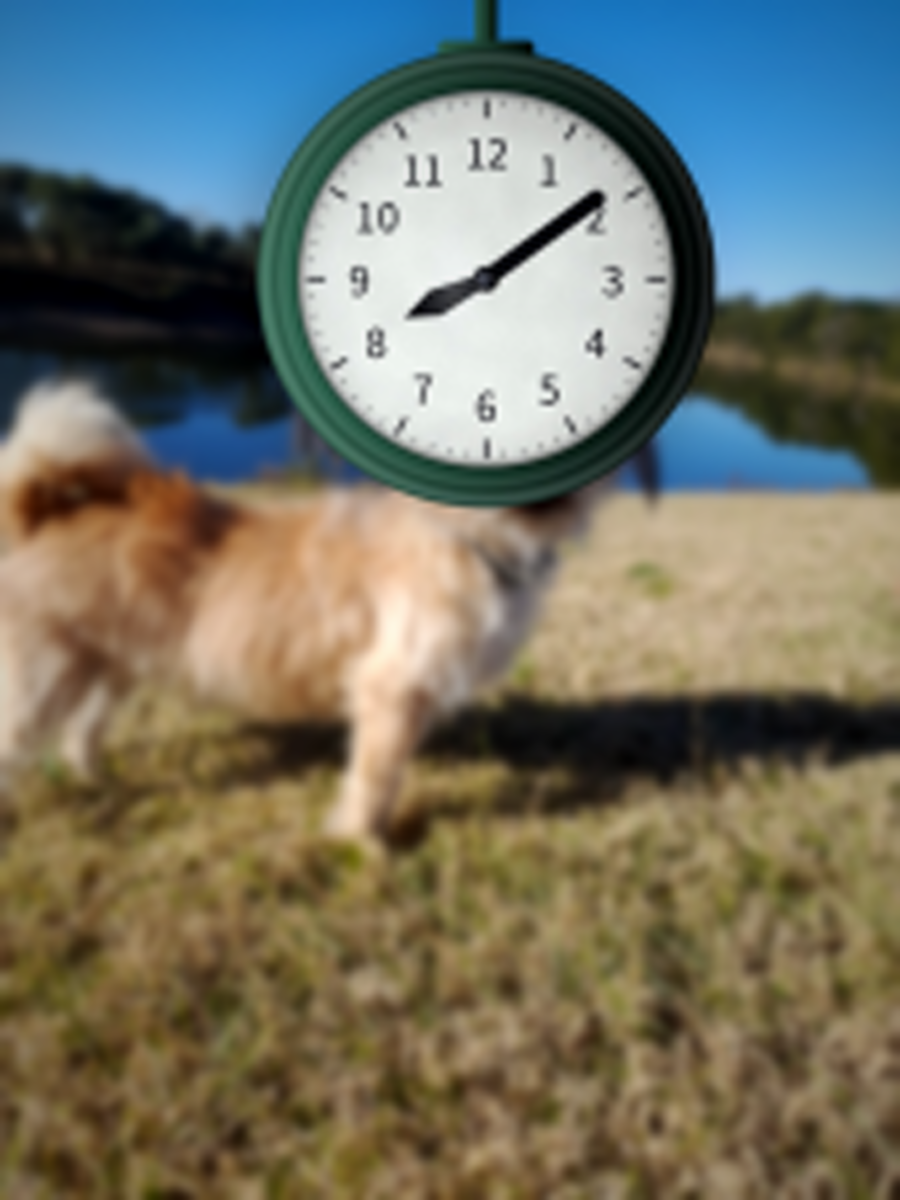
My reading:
8 h 09 min
